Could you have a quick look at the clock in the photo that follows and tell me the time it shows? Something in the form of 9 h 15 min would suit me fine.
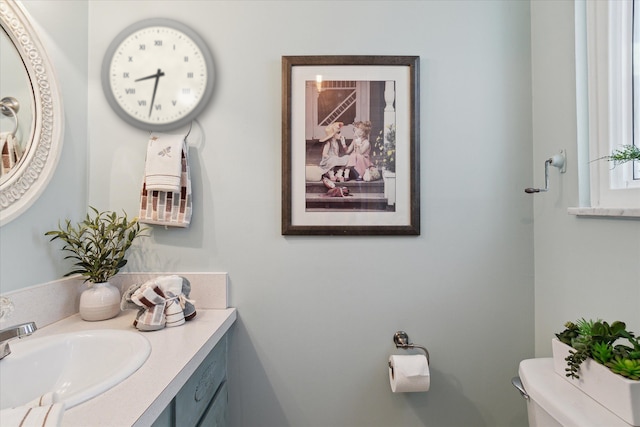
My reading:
8 h 32 min
